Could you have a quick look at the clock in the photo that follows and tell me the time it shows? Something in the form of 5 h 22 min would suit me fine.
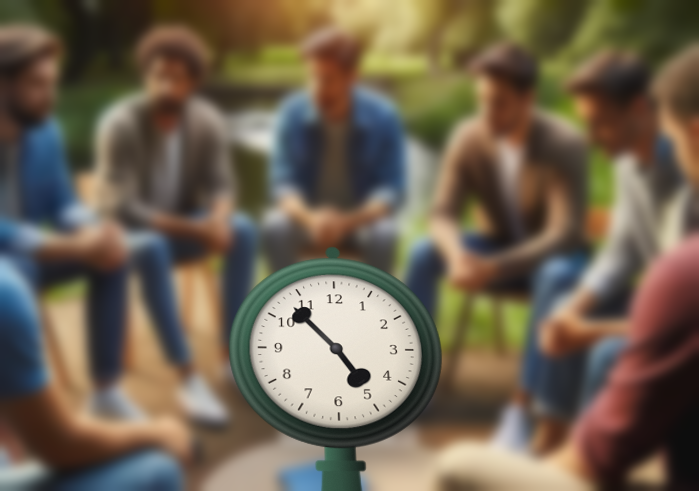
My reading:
4 h 53 min
